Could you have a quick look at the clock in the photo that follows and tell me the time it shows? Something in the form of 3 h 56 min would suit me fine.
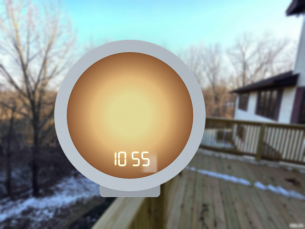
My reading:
10 h 55 min
